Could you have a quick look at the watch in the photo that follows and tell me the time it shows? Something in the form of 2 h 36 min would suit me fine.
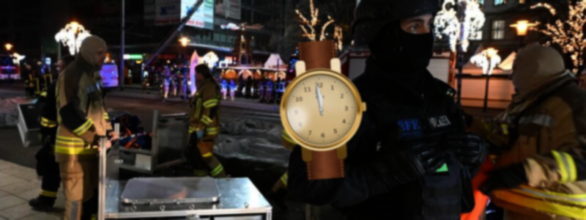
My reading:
11 h 59 min
